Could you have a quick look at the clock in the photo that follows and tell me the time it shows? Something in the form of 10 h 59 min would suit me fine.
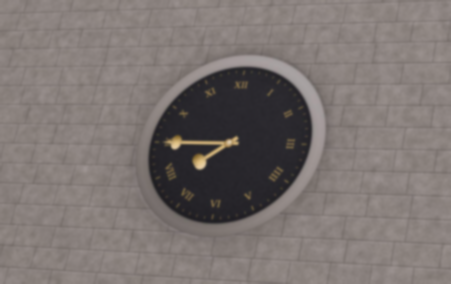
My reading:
7 h 45 min
